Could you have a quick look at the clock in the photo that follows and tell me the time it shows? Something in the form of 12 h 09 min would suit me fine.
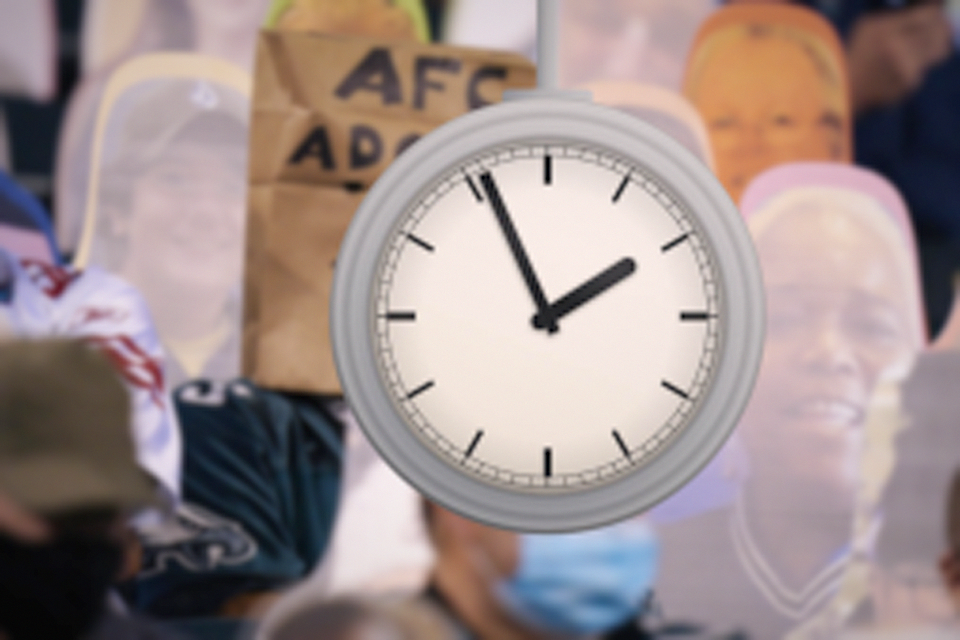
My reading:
1 h 56 min
